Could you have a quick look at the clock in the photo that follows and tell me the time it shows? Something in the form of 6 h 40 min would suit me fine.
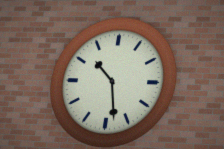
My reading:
10 h 28 min
